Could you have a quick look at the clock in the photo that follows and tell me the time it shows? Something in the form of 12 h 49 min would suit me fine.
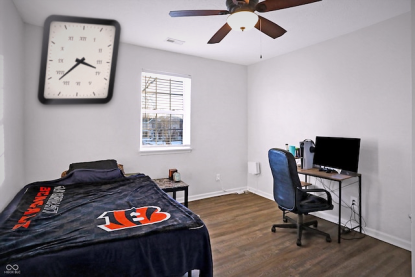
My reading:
3 h 38 min
